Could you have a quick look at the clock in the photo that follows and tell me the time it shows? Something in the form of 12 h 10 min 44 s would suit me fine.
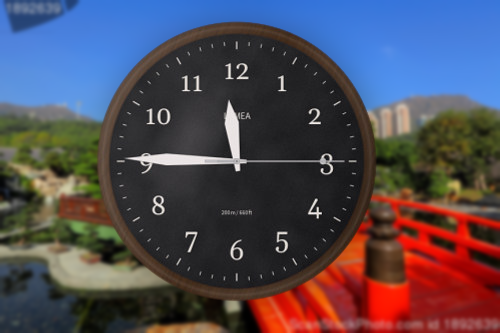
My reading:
11 h 45 min 15 s
